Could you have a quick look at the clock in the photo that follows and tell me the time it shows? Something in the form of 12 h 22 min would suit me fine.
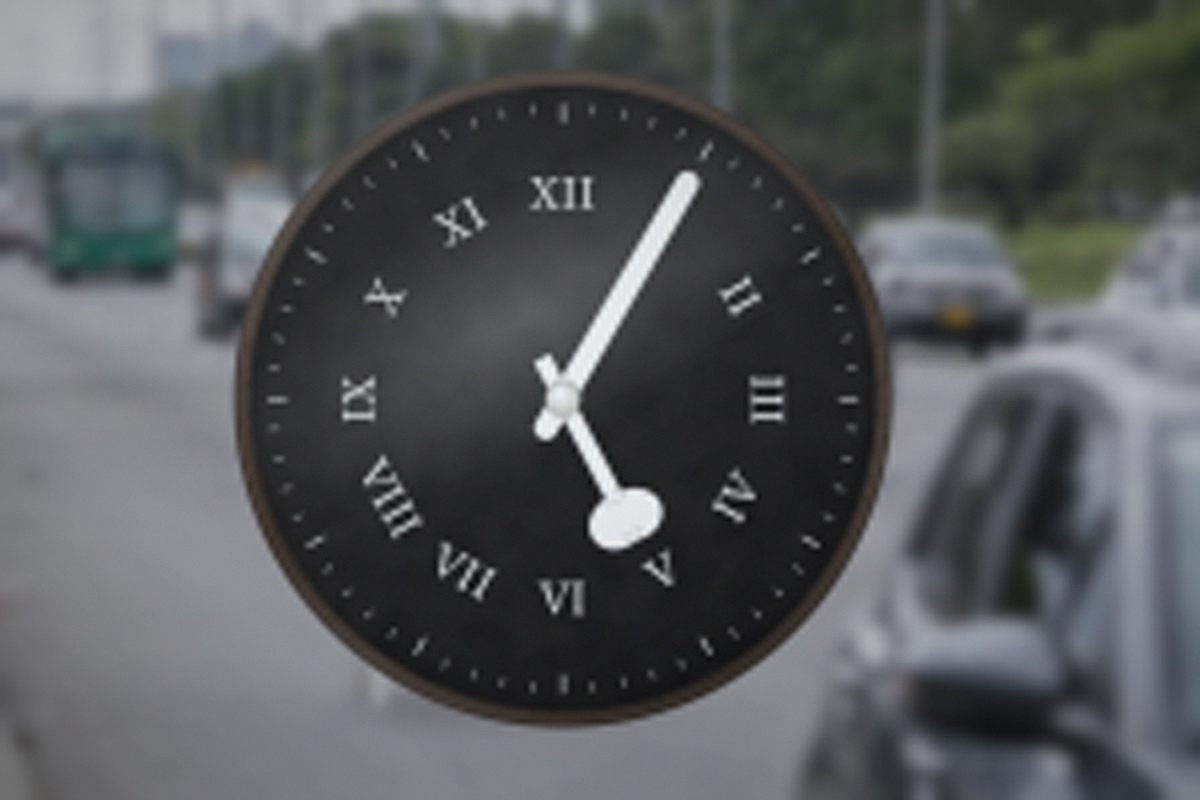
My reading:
5 h 05 min
